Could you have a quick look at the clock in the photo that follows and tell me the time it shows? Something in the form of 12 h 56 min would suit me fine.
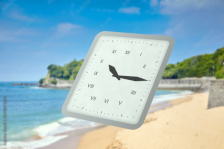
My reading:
10 h 15 min
